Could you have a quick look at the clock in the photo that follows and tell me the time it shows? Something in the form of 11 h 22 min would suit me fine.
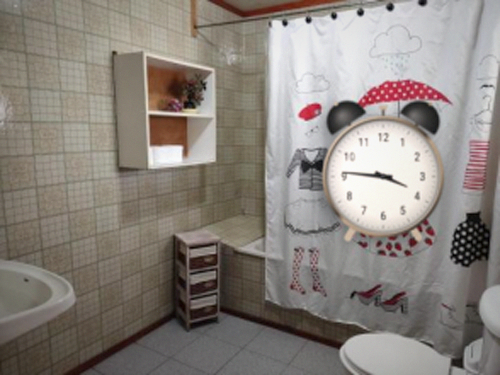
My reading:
3 h 46 min
